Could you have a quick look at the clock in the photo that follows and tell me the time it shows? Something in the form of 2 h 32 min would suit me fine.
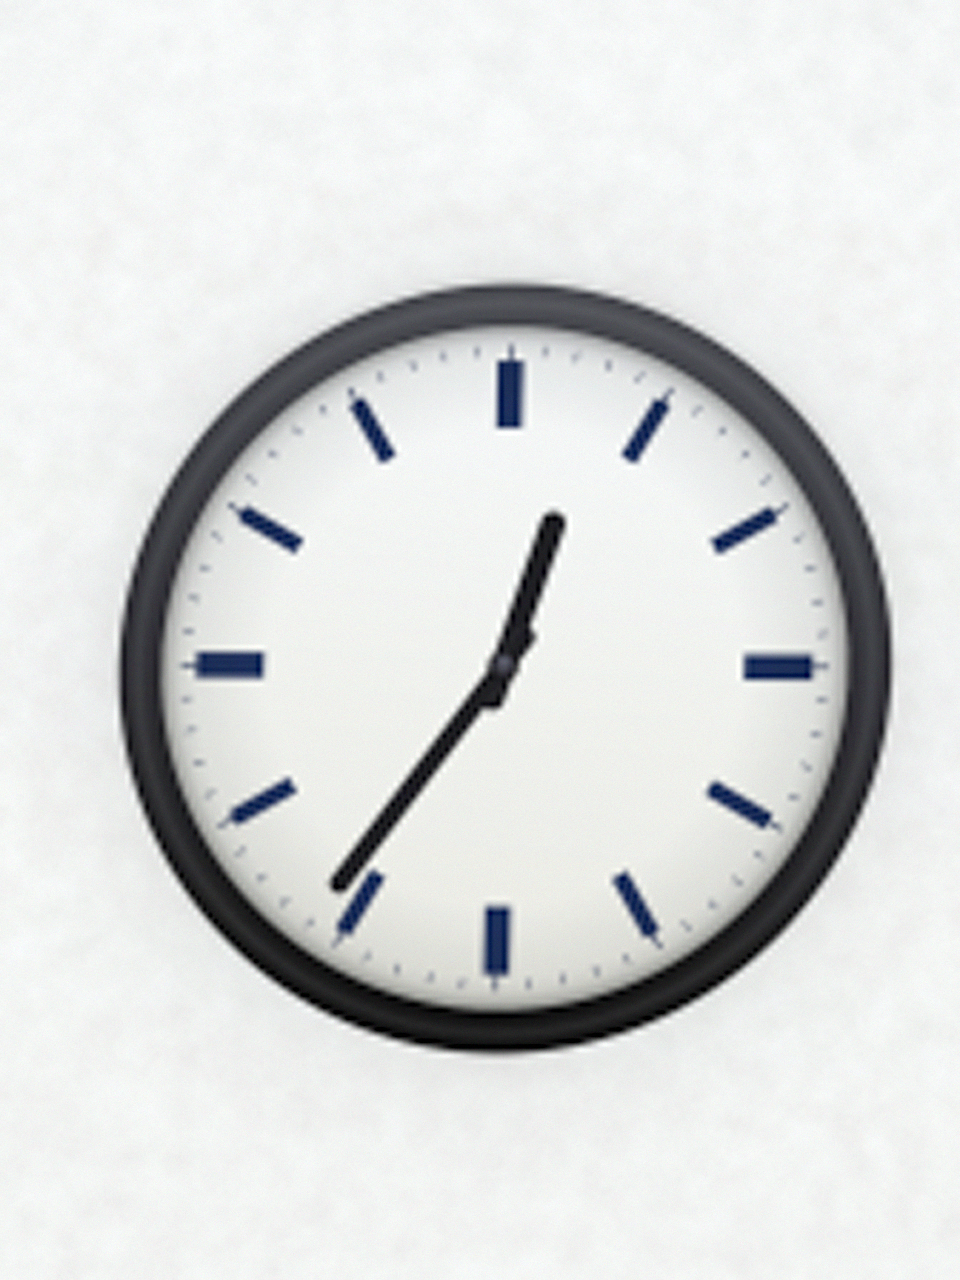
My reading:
12 h 36 min
